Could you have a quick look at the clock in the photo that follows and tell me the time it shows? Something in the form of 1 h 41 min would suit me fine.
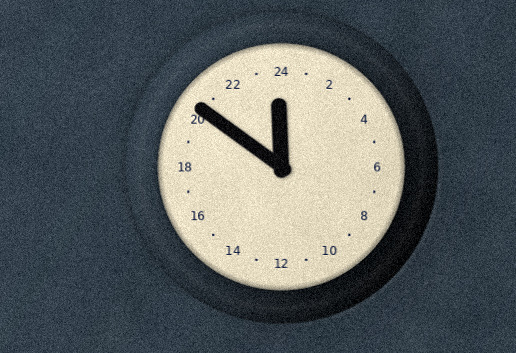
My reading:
23 h 51 min
